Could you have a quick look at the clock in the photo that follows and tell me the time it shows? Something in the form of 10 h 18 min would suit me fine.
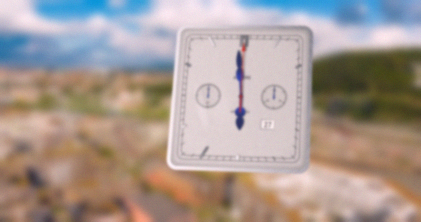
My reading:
5 h 59 min
